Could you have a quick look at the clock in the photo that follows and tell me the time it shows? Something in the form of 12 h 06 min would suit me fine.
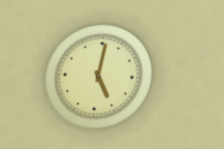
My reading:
5 h 01 min
